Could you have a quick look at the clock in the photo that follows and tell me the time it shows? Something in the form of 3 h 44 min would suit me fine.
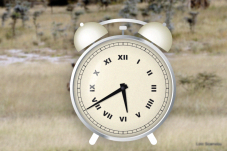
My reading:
5 h 40 min
